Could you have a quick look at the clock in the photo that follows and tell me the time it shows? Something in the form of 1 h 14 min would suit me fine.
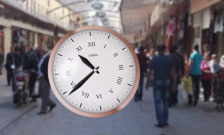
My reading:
10 h 39 min
